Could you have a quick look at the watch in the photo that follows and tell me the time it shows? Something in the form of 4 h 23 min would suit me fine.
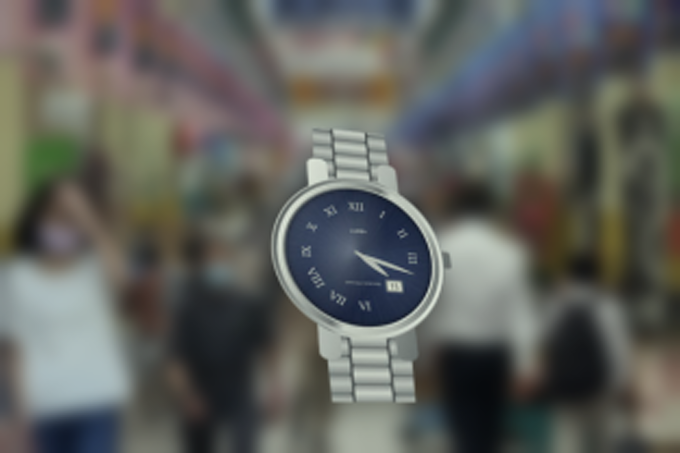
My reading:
4 h 18 min
